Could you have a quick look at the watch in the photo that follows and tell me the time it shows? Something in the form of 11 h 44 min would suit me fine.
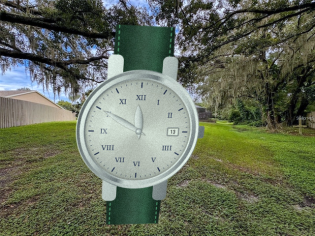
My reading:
11 h 50 min
